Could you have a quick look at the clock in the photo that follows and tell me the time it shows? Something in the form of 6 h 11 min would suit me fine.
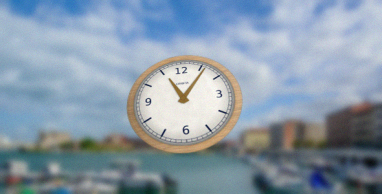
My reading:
11 h 06 min
